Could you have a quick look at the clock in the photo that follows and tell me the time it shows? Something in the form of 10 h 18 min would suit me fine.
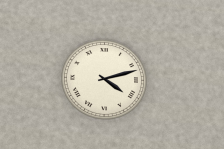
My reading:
4 h 12 min
